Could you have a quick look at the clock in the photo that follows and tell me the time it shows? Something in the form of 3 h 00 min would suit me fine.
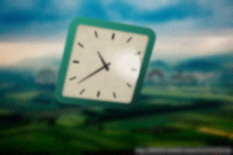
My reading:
10 h 38 min
